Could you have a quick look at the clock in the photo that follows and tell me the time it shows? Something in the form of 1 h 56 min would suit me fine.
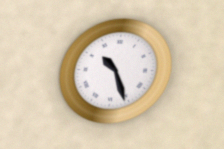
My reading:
10 h 26 min
